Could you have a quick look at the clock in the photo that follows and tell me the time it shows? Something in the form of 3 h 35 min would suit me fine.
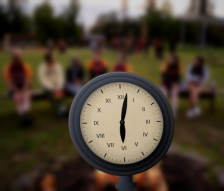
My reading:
6 h 02 min
